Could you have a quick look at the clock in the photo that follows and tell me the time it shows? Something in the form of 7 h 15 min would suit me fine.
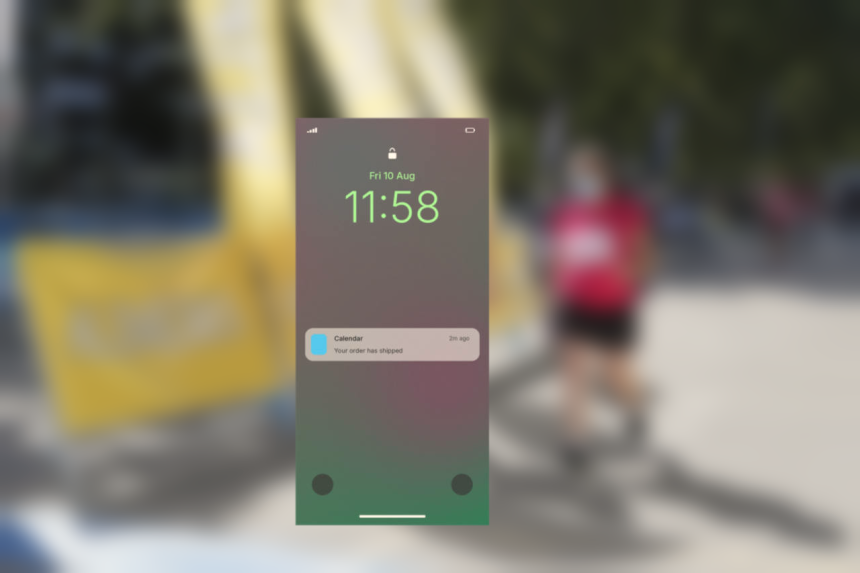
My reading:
11 h 58 min
